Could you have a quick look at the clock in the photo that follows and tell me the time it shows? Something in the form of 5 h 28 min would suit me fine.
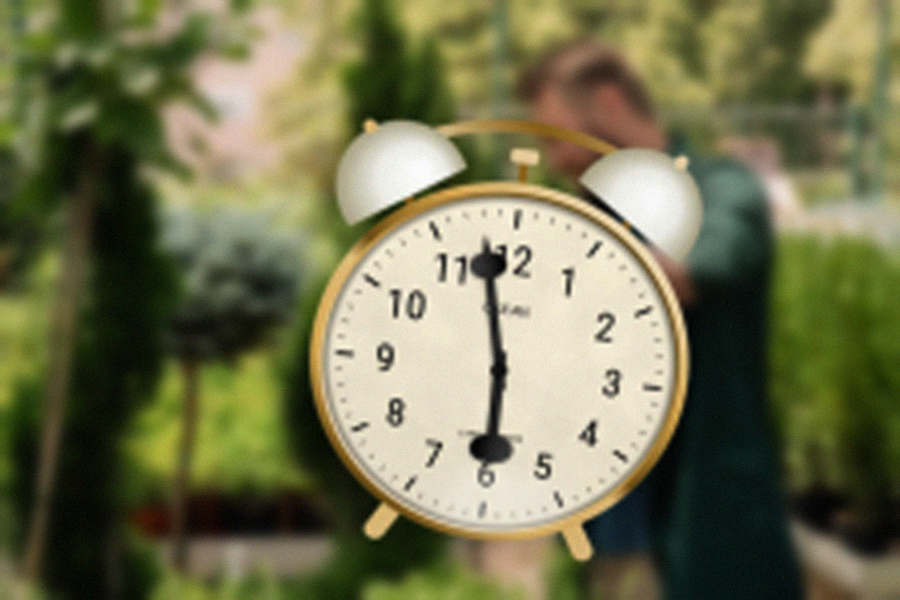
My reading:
5 h 58 min
